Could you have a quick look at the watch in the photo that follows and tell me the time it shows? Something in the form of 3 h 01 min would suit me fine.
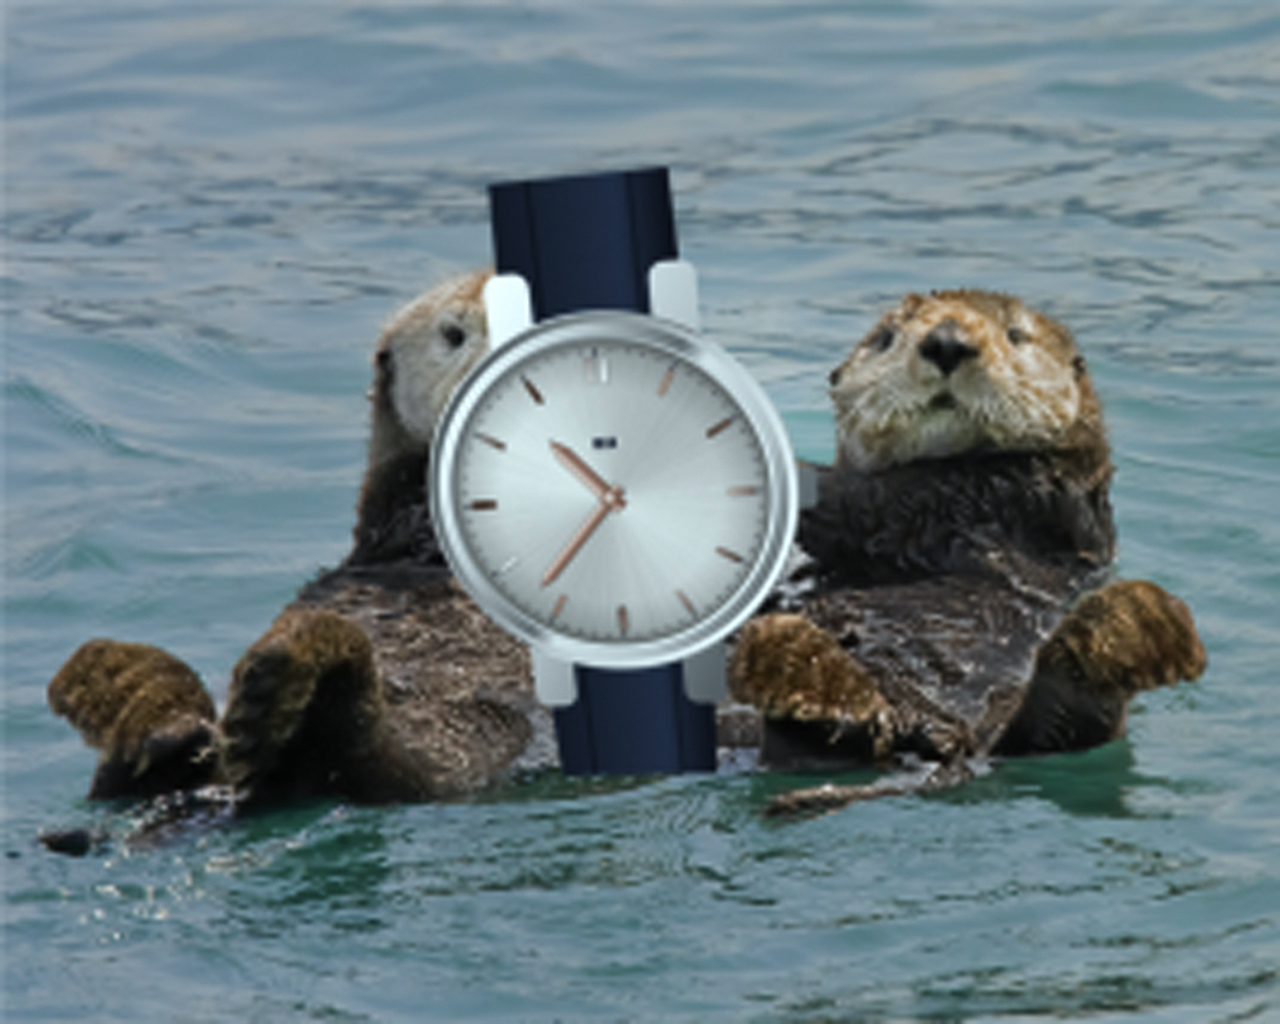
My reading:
10 h 37 min
